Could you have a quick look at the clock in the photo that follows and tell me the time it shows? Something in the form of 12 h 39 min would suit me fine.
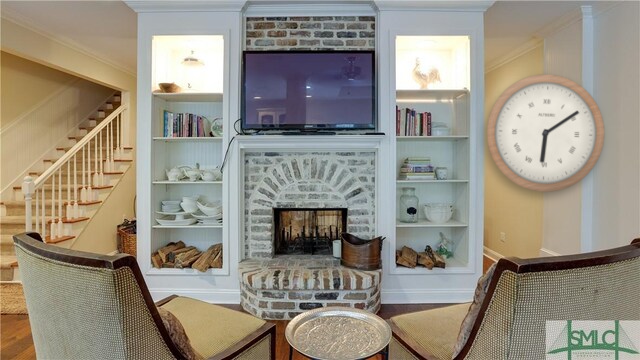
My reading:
6 h 09 min
